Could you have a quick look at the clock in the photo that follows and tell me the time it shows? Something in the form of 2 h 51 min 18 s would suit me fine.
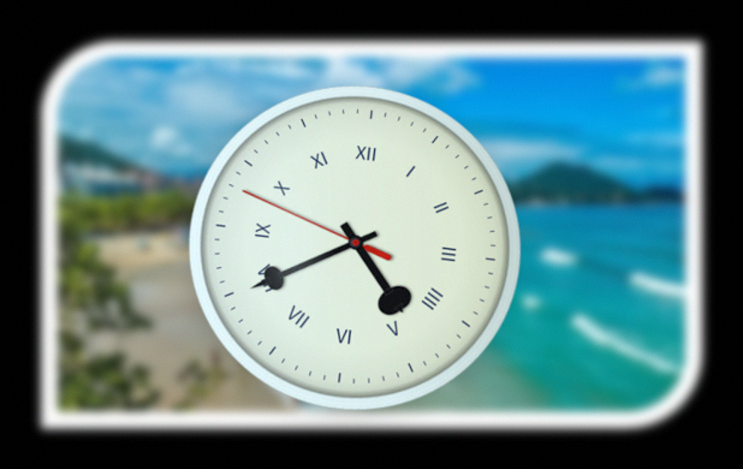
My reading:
4 h 39 min 48 s
